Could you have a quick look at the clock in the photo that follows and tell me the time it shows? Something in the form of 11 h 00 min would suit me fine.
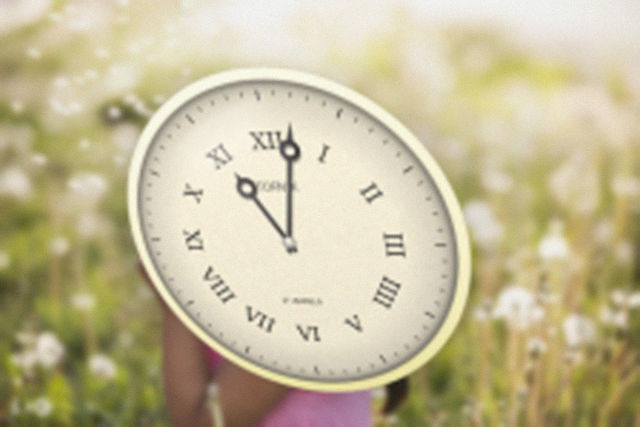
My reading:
11 h 02 min
